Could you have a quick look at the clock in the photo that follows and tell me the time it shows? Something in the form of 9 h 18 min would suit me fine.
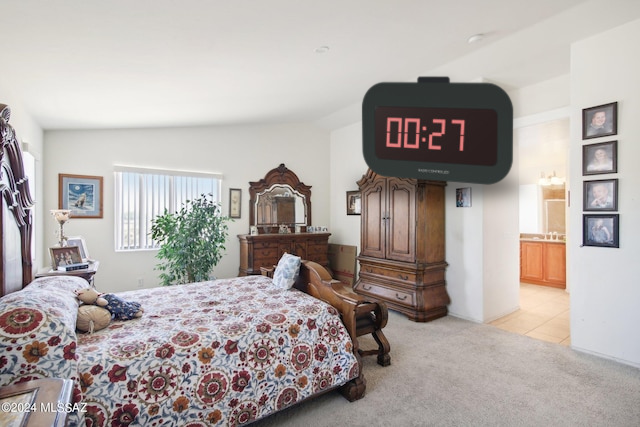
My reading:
0 h 27 min
